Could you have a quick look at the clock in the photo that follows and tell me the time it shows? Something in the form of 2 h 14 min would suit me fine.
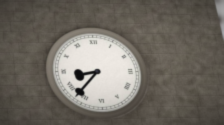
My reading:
8 h 37 min
